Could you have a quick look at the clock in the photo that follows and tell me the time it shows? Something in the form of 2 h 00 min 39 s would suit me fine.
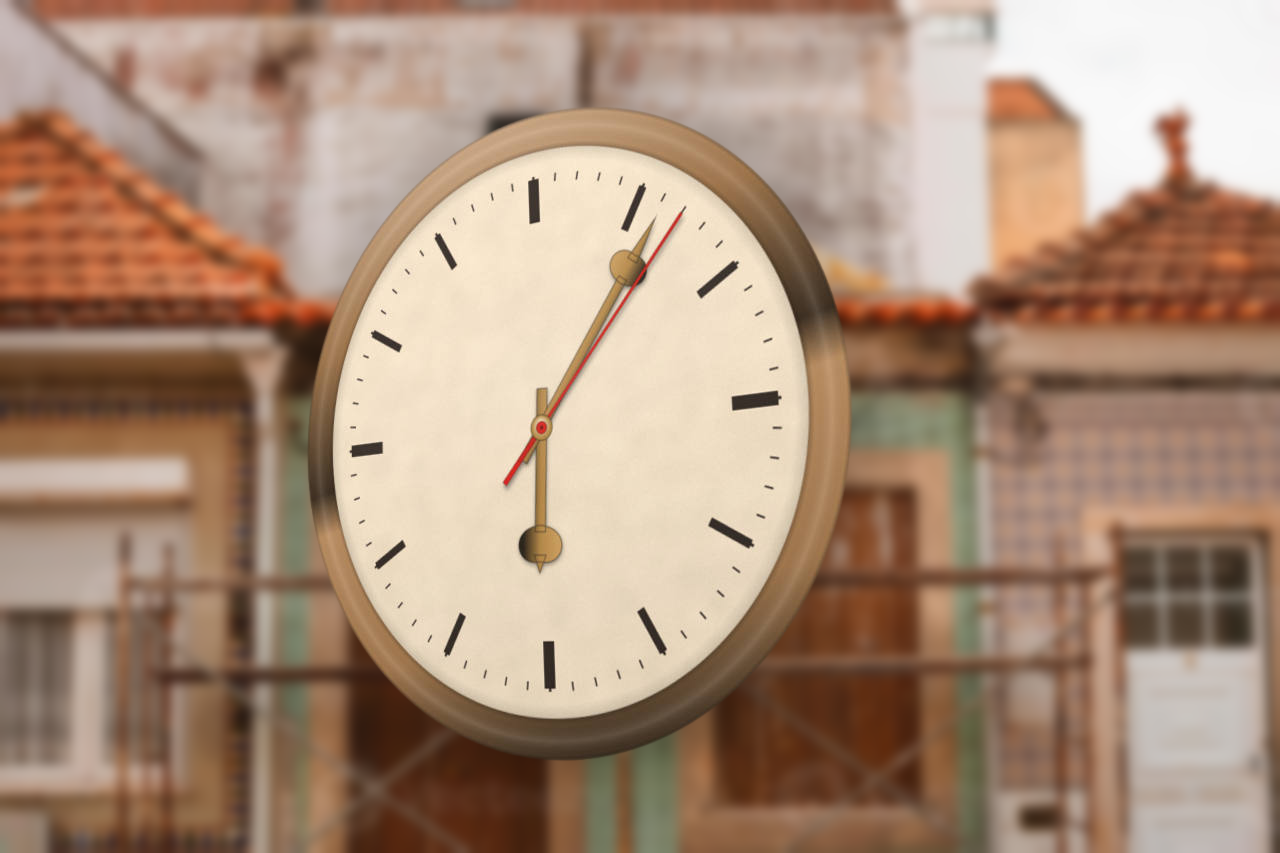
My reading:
6 h 06 min 07 s
